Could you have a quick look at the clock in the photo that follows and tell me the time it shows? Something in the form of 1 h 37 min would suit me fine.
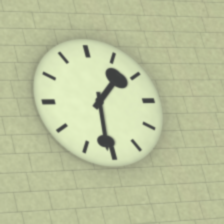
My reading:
1 h 31 min
